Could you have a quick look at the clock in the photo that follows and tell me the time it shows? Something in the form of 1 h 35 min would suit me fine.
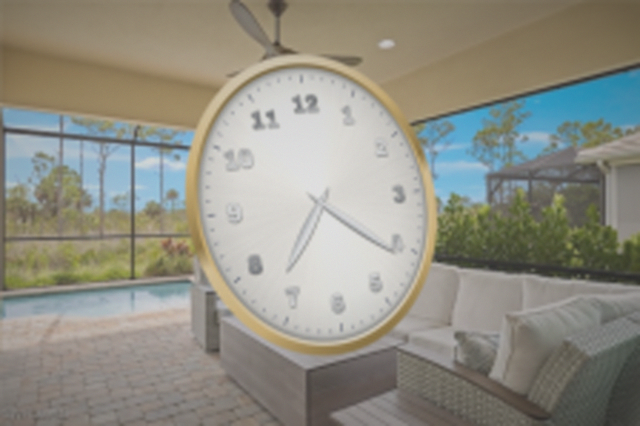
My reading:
7 h 21 min
